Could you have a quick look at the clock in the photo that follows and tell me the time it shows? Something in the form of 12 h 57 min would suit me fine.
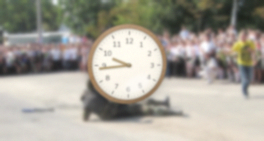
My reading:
9 h 44 min
